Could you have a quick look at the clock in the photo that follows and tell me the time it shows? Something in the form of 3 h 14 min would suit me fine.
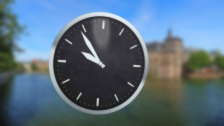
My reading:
9 h 54 min
